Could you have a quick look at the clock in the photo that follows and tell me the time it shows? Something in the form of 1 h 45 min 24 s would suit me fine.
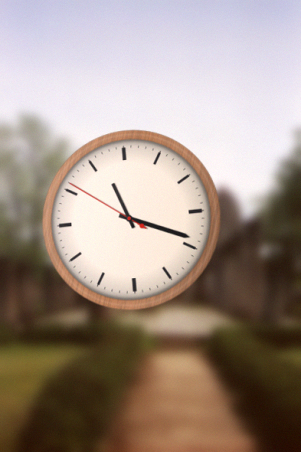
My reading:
11 h 18 min 51 s
